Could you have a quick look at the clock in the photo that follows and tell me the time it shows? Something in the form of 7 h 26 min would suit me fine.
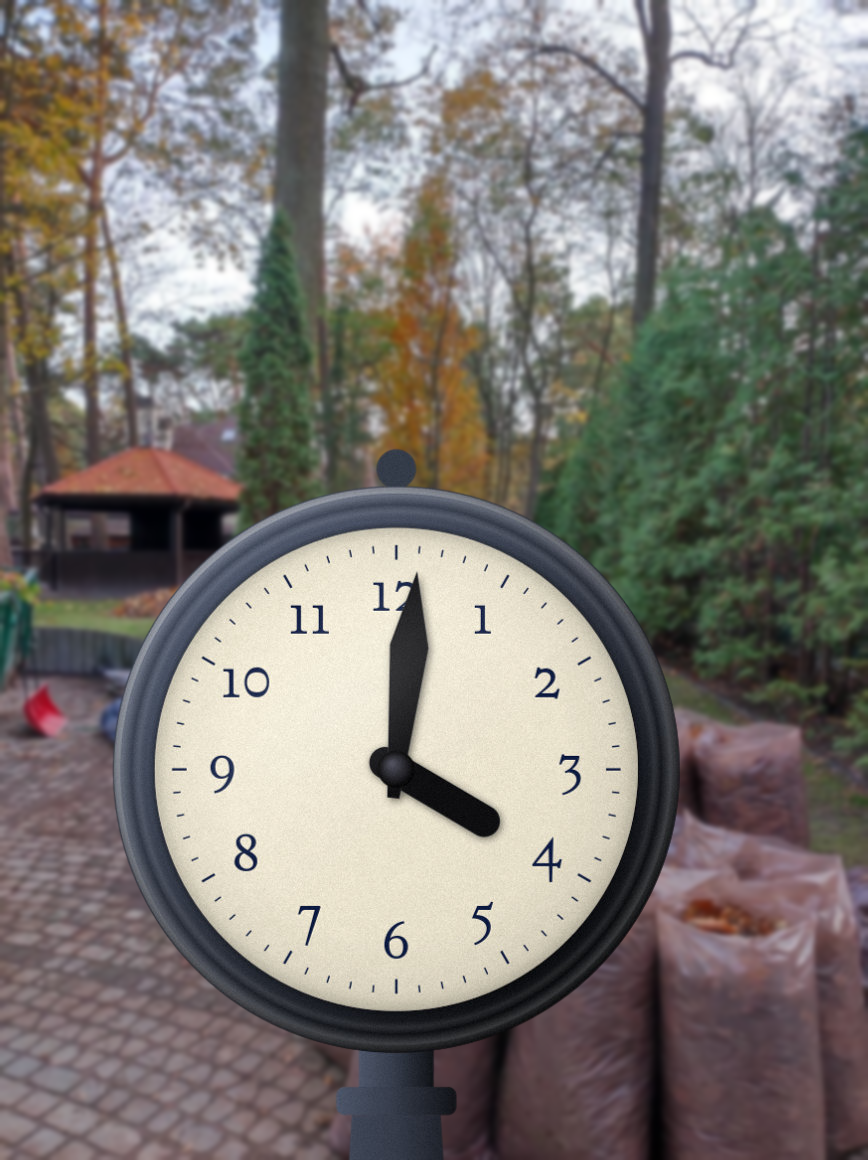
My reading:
4 h 01 min
